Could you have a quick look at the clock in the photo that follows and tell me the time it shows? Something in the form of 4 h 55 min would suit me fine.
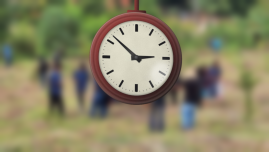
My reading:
2 h 52 min
